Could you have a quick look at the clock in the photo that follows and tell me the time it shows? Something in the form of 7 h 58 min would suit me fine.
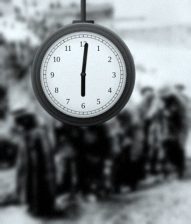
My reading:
6 h 01 min
